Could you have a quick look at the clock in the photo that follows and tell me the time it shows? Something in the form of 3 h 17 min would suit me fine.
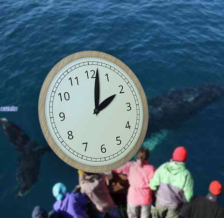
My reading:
2 h 02 min
